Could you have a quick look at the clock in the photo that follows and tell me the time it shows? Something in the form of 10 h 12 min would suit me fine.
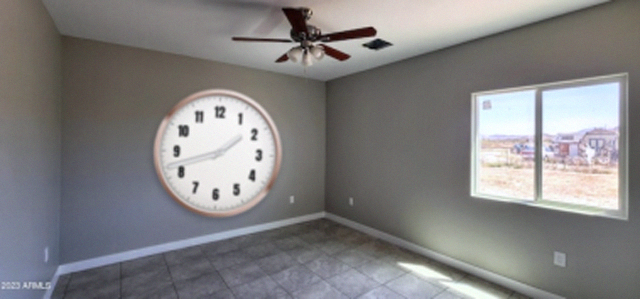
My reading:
1 h 42 min
